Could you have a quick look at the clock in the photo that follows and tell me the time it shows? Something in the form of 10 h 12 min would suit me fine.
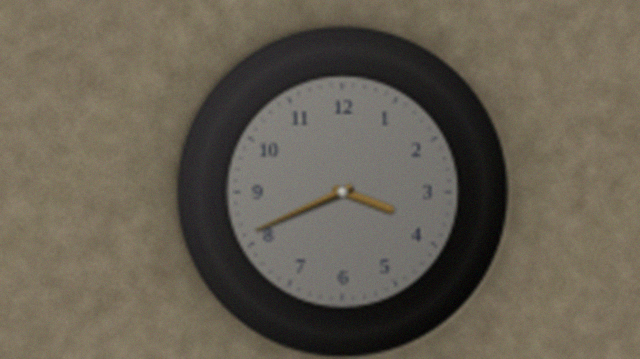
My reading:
3 h 41 min
